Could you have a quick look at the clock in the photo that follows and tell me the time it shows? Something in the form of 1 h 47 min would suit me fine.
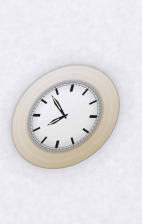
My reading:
7 h 53 min
